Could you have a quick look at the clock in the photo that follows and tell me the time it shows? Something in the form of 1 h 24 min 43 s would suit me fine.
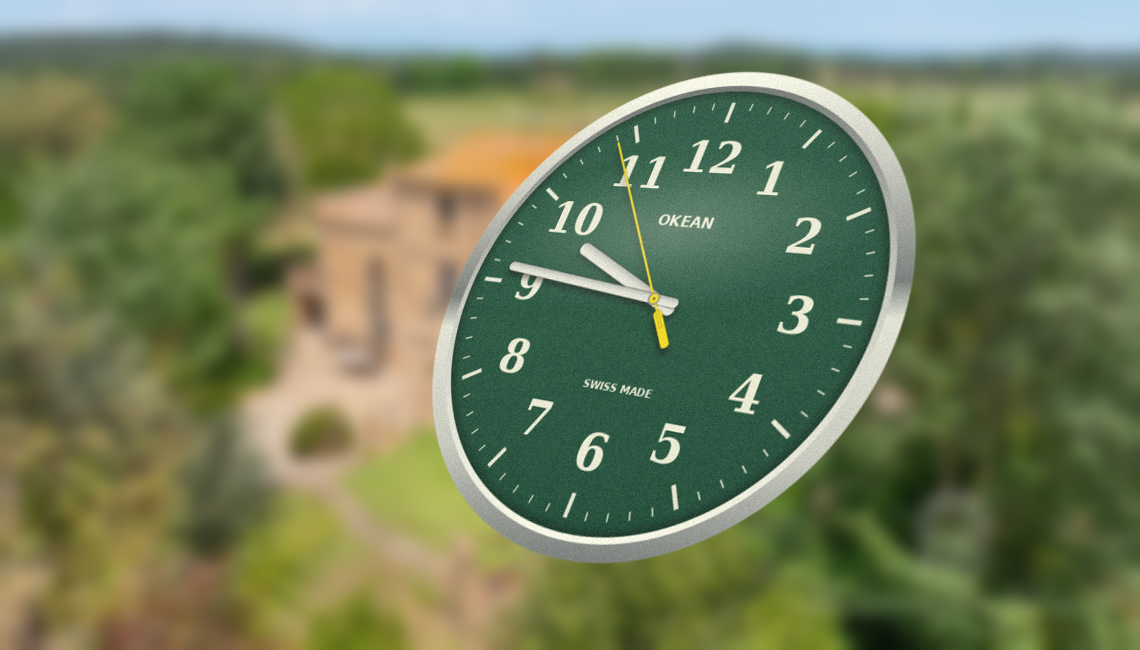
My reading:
9 h 45 min 54 s
